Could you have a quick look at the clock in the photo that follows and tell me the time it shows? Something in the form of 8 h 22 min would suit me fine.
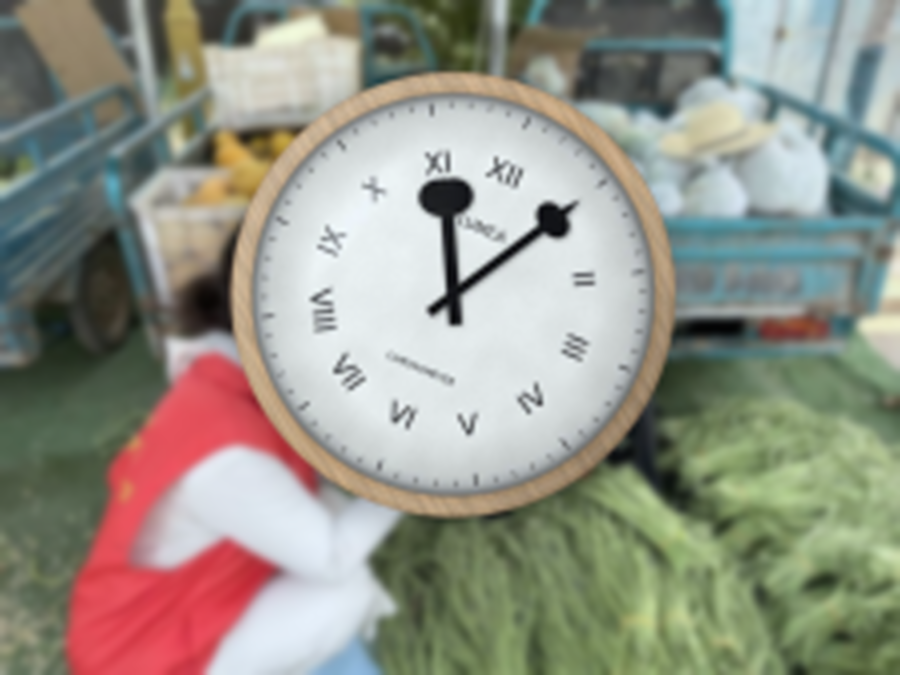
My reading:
11 h 05 min
